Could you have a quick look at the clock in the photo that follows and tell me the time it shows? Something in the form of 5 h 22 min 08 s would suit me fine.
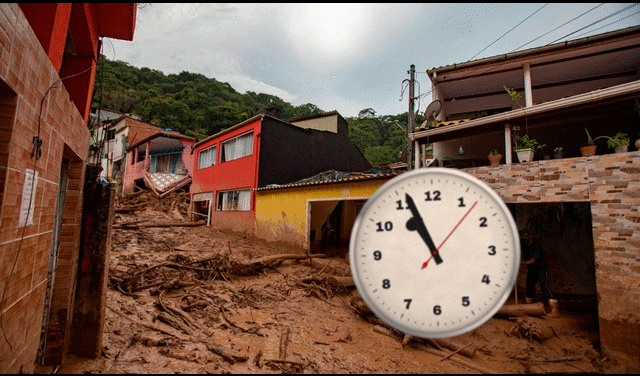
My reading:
10 h 56 min 07 s
